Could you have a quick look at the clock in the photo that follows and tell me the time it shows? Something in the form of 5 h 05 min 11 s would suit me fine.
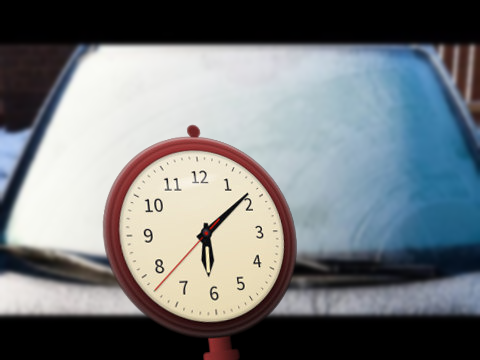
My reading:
6 h 08 min 38 s
